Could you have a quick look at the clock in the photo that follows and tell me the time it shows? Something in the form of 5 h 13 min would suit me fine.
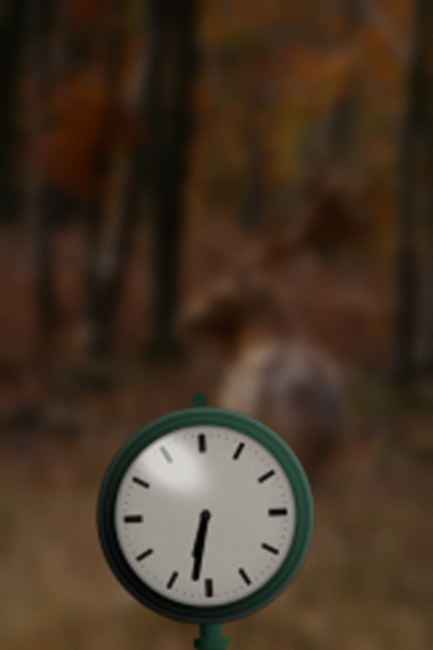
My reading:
6 h 32 min
